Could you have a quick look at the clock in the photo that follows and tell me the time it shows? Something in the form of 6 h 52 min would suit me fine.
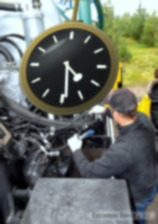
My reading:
4 h 29 min
